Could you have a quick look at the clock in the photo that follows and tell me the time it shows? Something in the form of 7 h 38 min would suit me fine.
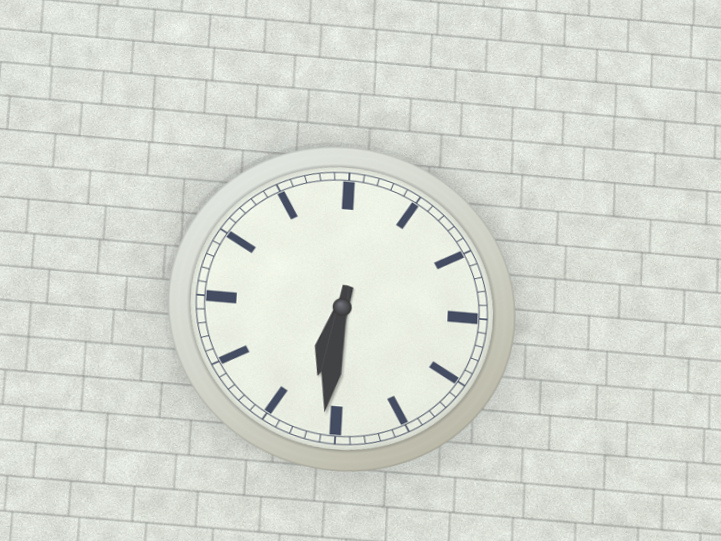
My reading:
6 h 31 min
